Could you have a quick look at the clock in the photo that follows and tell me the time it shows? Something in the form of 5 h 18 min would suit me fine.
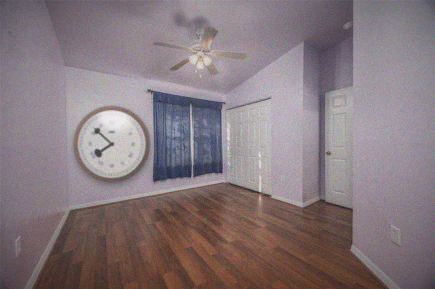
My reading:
7 h 52 min
